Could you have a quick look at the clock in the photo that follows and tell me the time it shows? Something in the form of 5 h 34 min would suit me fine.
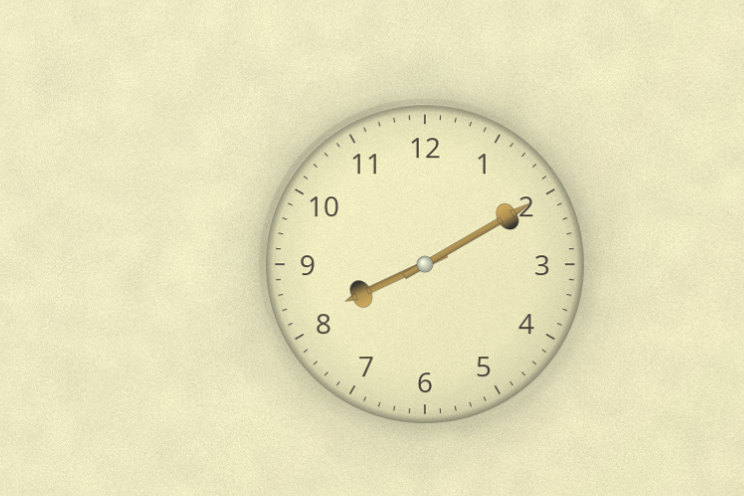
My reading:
8 h 10 min
